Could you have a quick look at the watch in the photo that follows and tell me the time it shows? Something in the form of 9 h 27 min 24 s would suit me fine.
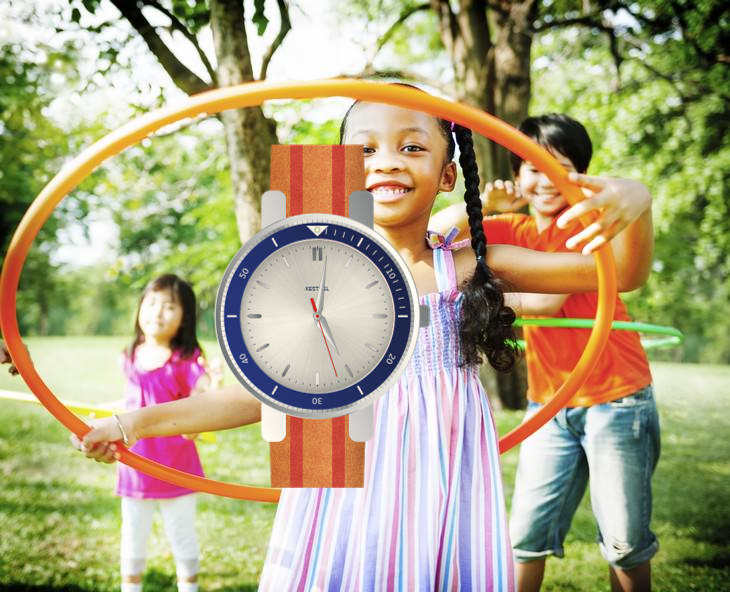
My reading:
5 h 01 min 27 s
